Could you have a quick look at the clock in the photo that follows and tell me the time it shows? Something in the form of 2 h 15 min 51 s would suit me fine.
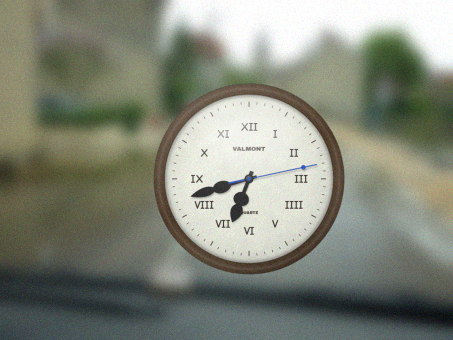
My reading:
6 h 42 min 13 s
